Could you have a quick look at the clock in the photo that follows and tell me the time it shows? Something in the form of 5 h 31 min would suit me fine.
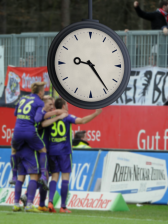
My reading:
9 h 24 min
